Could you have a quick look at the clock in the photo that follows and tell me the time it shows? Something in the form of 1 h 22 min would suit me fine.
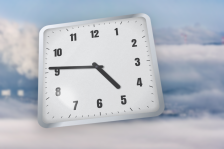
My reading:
4 h 46 min
